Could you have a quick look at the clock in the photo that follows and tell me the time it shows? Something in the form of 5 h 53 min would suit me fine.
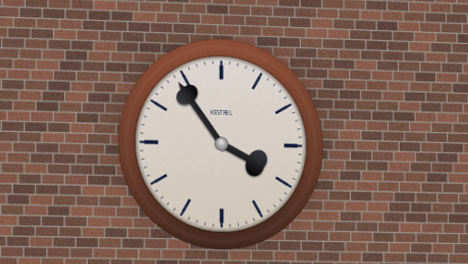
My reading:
3 h 54 min
